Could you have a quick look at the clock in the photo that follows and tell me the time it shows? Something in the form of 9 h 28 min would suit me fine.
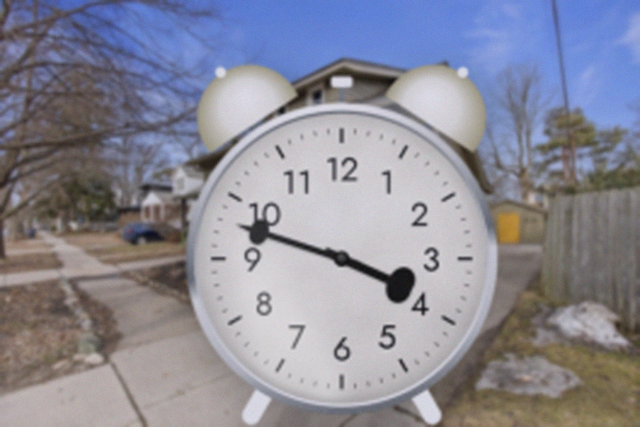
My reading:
3 h 48 min
